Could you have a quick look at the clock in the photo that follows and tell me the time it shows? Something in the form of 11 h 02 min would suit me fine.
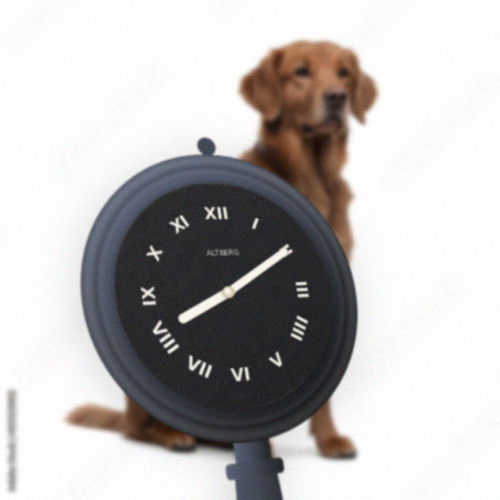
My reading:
8 h 10 min
